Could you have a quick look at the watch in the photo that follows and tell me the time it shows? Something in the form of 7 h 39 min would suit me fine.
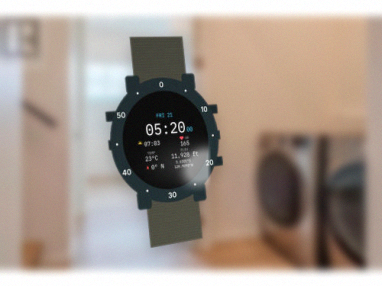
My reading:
5 h 20 min
